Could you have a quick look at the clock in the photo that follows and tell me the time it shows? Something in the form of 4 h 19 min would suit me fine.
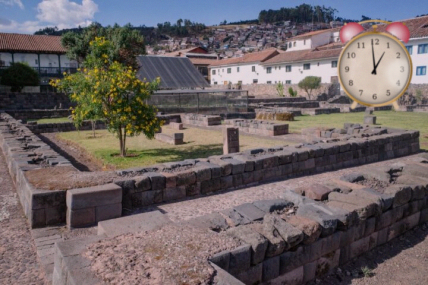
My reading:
12 h 59 min
